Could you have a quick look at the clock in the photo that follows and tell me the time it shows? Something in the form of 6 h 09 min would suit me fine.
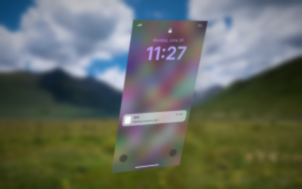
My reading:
11 h 27 min
